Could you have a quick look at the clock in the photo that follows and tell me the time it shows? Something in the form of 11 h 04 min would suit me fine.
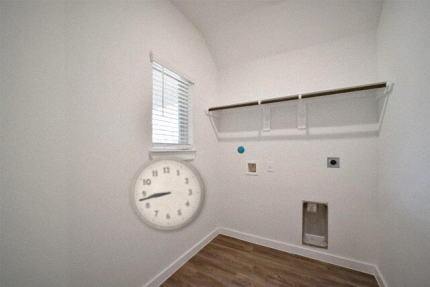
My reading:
8 h 43 min
